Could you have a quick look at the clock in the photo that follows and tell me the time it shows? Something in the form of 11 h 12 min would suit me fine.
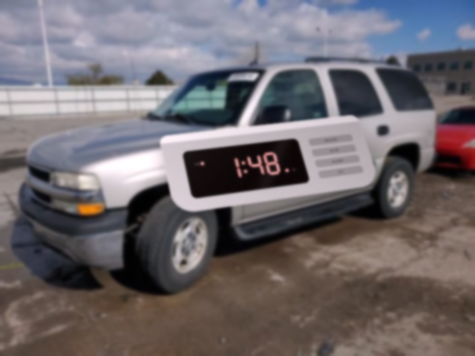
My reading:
1 h 48 min
